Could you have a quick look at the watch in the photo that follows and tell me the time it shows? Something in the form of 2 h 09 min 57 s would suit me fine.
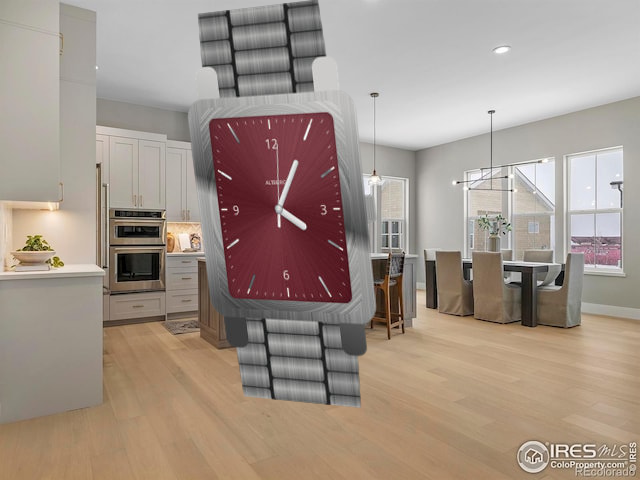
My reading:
4 h 05 min 01 s
